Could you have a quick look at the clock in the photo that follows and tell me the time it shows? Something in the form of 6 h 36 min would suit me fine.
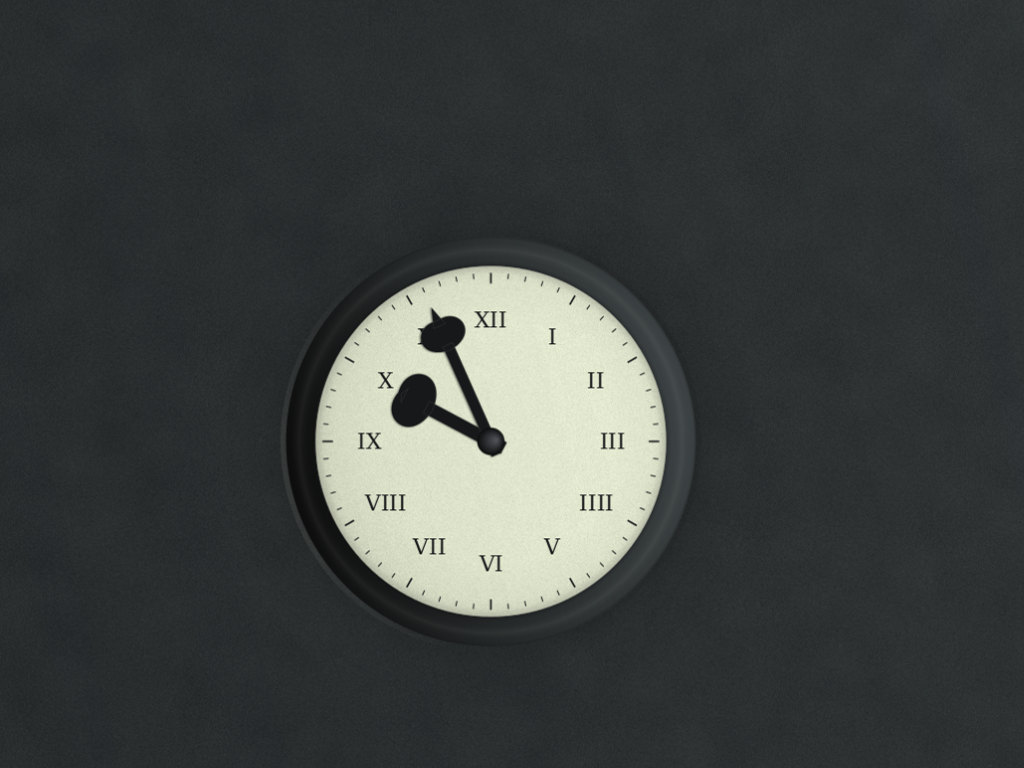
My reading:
9 h 56 min
